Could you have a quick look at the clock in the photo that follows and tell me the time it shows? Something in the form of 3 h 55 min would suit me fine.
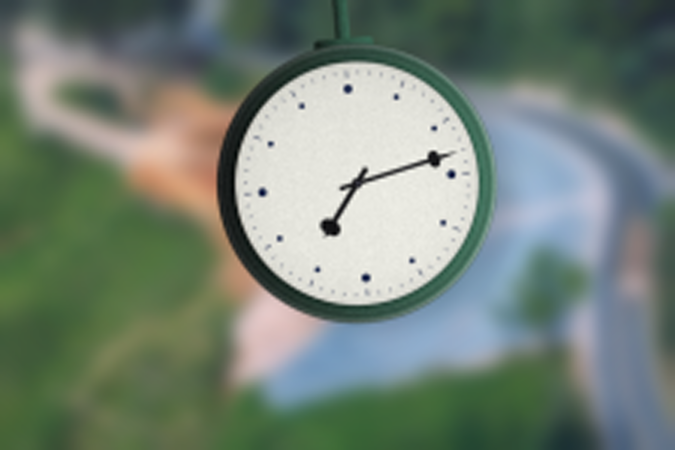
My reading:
7 h 13 min
